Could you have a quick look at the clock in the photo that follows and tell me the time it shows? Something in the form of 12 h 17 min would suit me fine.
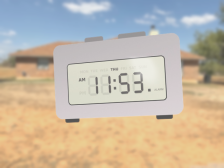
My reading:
11 h 53 min
